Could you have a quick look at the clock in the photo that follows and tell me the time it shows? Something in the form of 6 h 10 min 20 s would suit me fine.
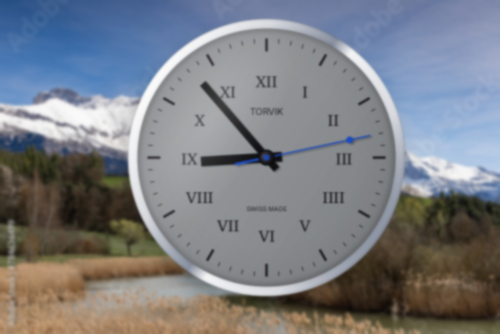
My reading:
8 h 53 min 13 s
